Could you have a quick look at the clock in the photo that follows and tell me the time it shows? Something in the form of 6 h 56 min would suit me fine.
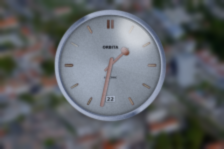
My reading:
1 h 32 min
